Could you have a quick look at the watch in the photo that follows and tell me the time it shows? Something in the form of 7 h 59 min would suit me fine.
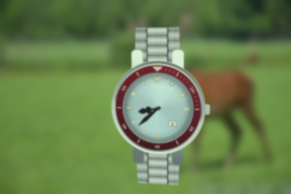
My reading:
8 h 38 min
